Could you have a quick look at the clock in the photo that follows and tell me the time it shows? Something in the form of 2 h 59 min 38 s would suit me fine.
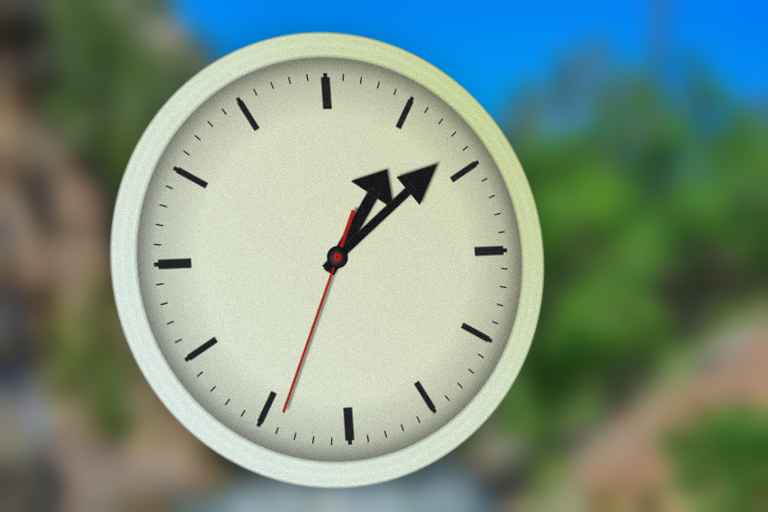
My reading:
1 h 08 min 34 s
